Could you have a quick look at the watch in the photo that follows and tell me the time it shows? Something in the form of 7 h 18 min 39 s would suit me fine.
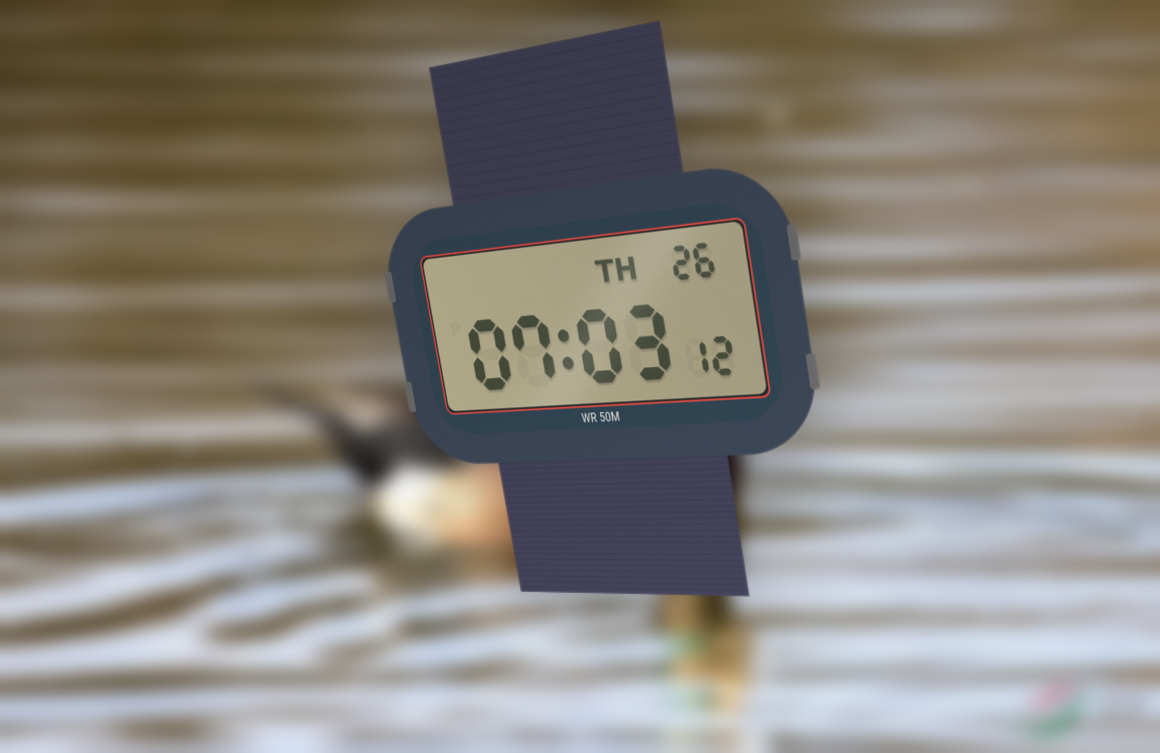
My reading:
7 h 03 min 12 s
